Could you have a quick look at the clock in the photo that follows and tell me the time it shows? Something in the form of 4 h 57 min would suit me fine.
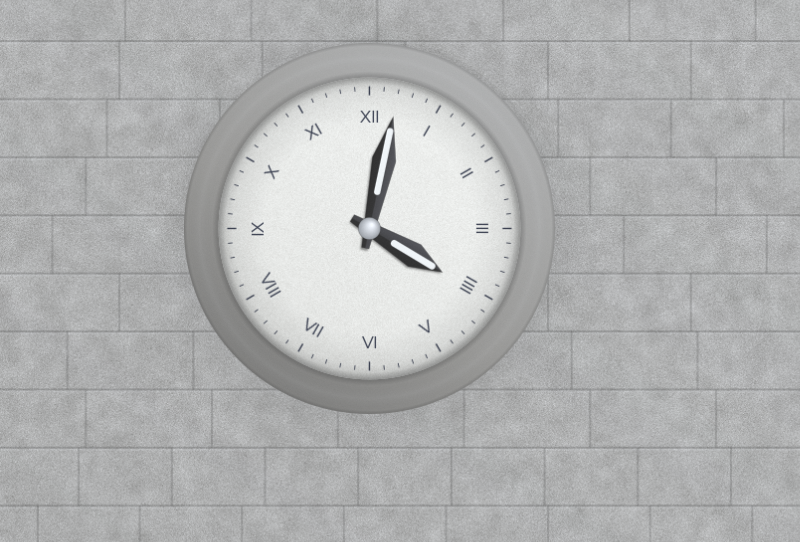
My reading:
4 h 02 min
